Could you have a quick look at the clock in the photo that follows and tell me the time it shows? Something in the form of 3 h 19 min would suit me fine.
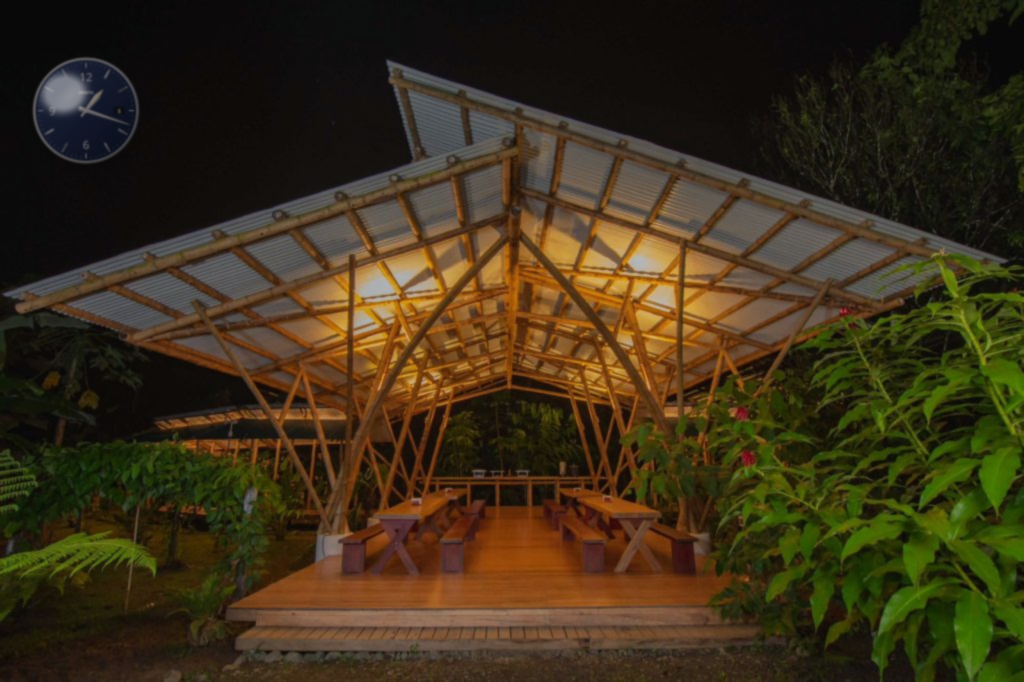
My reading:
1 h 18 min
